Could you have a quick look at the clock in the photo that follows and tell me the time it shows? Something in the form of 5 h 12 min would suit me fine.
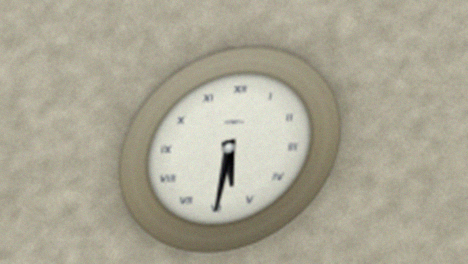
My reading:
5 h 30 min
